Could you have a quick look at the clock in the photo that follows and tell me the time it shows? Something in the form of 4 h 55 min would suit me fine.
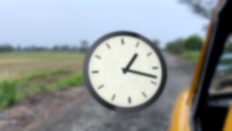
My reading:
1 h 18 min
